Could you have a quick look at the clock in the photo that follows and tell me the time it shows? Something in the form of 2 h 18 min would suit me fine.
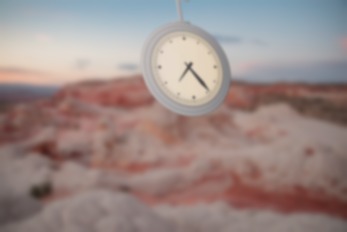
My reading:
7 h 24 min
